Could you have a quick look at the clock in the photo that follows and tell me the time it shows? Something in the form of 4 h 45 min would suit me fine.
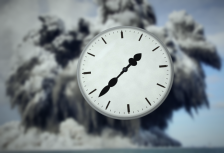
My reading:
1 h 38 min
